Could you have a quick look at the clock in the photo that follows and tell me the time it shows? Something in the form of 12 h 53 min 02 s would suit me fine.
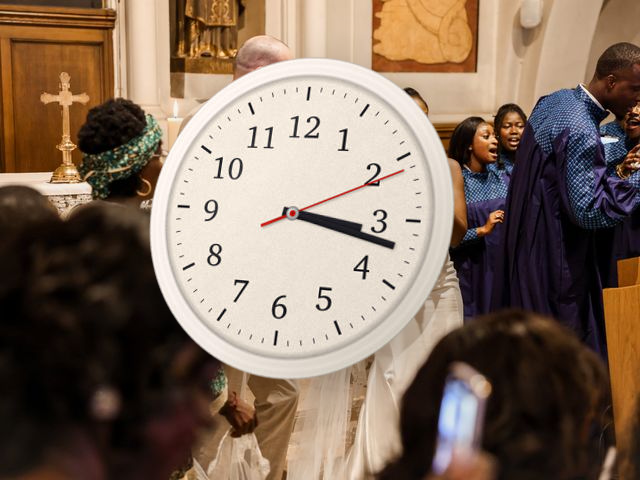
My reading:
3 h 17 min 11 s
